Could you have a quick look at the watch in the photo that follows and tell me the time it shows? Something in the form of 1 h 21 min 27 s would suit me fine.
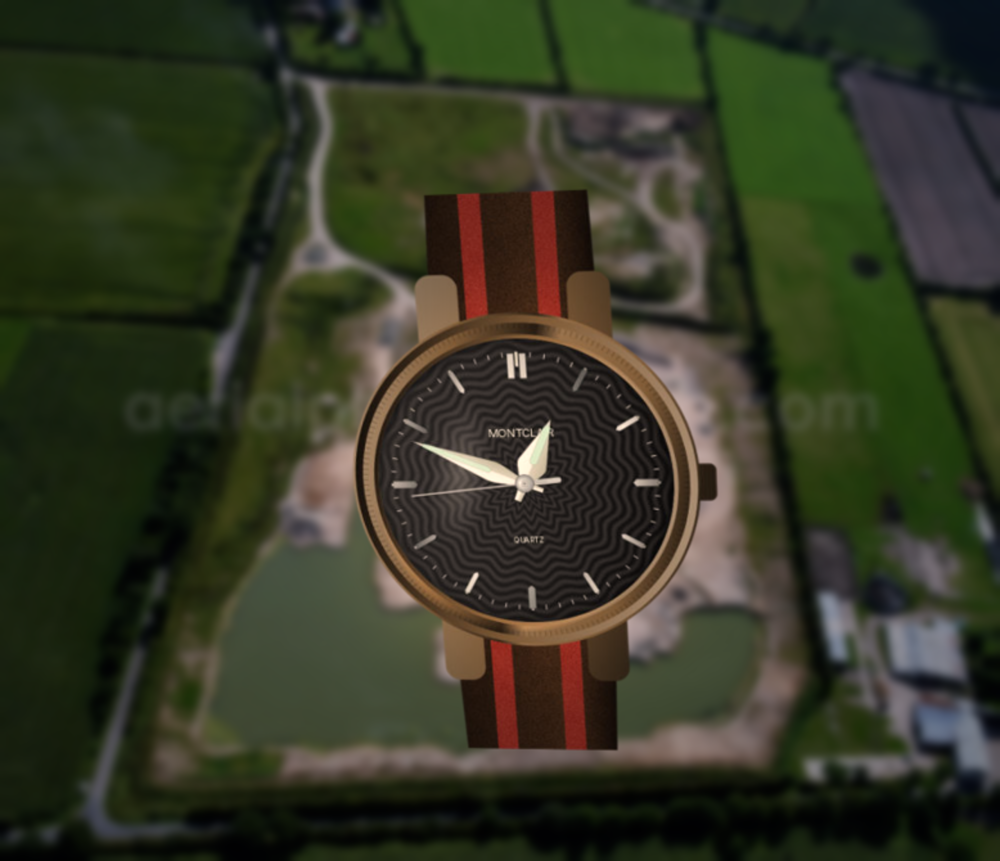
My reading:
12 h 48 min 44 s
